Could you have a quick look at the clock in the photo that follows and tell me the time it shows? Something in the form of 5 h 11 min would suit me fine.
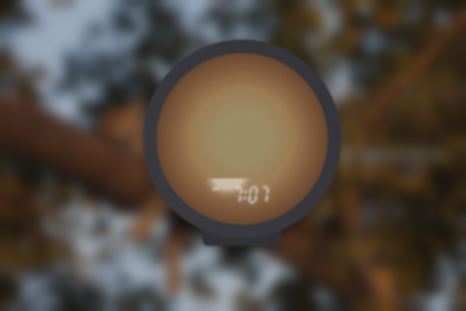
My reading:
7 h 07 min
